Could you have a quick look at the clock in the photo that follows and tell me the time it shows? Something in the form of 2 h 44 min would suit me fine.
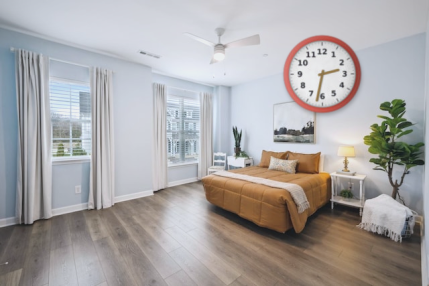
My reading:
2 h 32 min
